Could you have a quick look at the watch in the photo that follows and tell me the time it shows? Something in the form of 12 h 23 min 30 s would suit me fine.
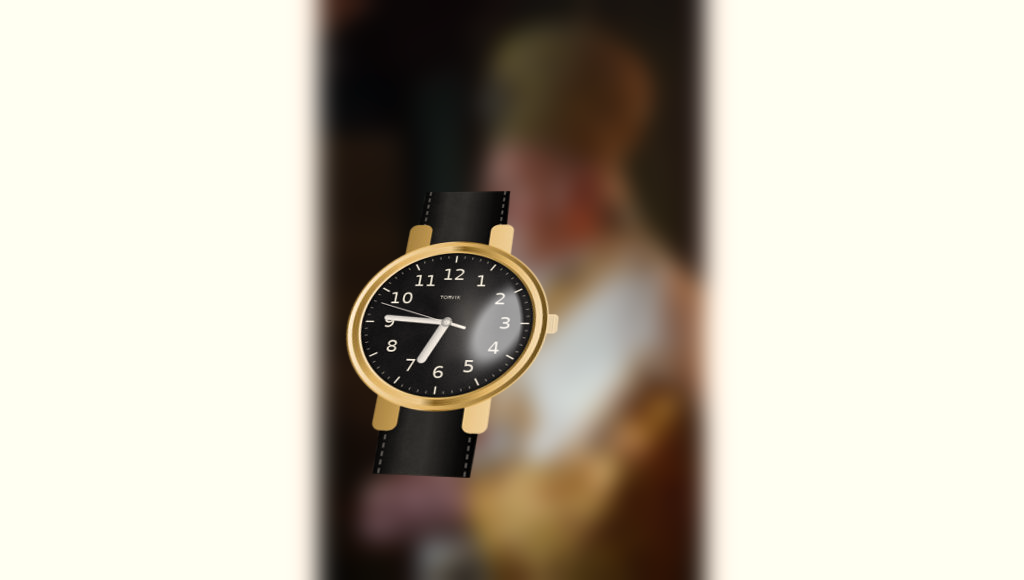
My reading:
6 h 45 min 48 s
